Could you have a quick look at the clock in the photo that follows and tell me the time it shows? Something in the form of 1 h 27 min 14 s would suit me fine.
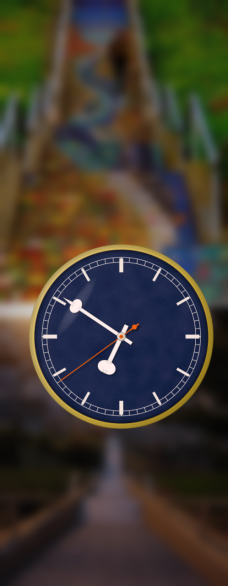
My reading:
6 h 50 min 39 s
